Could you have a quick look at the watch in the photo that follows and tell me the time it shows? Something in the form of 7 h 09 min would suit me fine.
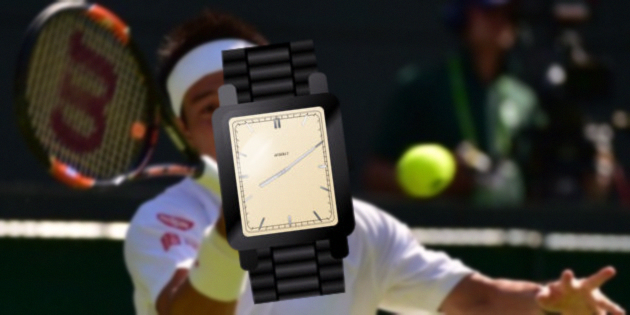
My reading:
8 h 10 min
